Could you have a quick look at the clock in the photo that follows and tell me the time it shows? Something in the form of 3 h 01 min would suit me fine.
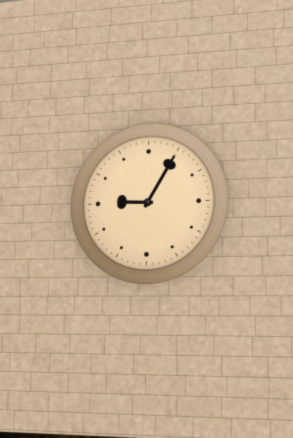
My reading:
9 h 05 min
